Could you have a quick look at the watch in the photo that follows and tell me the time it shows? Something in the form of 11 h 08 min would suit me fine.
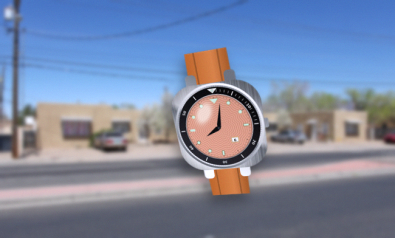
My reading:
8 h 02 min
